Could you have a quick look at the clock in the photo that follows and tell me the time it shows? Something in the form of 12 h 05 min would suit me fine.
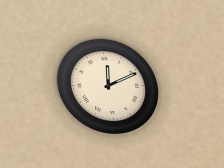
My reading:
12 h 11 min
